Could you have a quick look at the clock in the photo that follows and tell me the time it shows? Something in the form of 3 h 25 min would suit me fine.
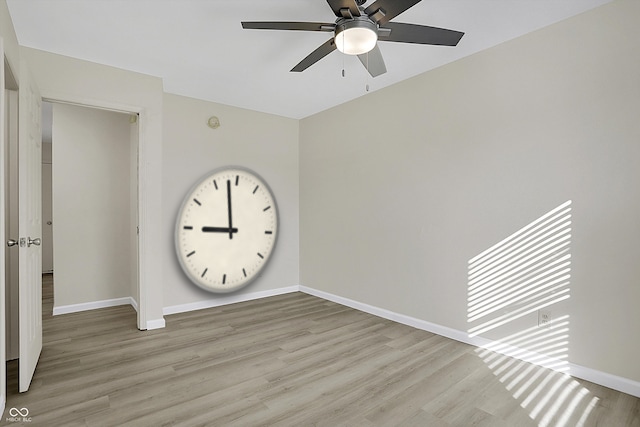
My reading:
8 h 58 min
